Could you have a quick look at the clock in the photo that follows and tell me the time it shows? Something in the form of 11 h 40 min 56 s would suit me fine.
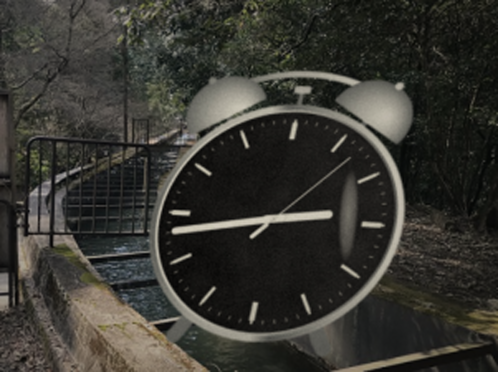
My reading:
2 h 43 min 07 s
